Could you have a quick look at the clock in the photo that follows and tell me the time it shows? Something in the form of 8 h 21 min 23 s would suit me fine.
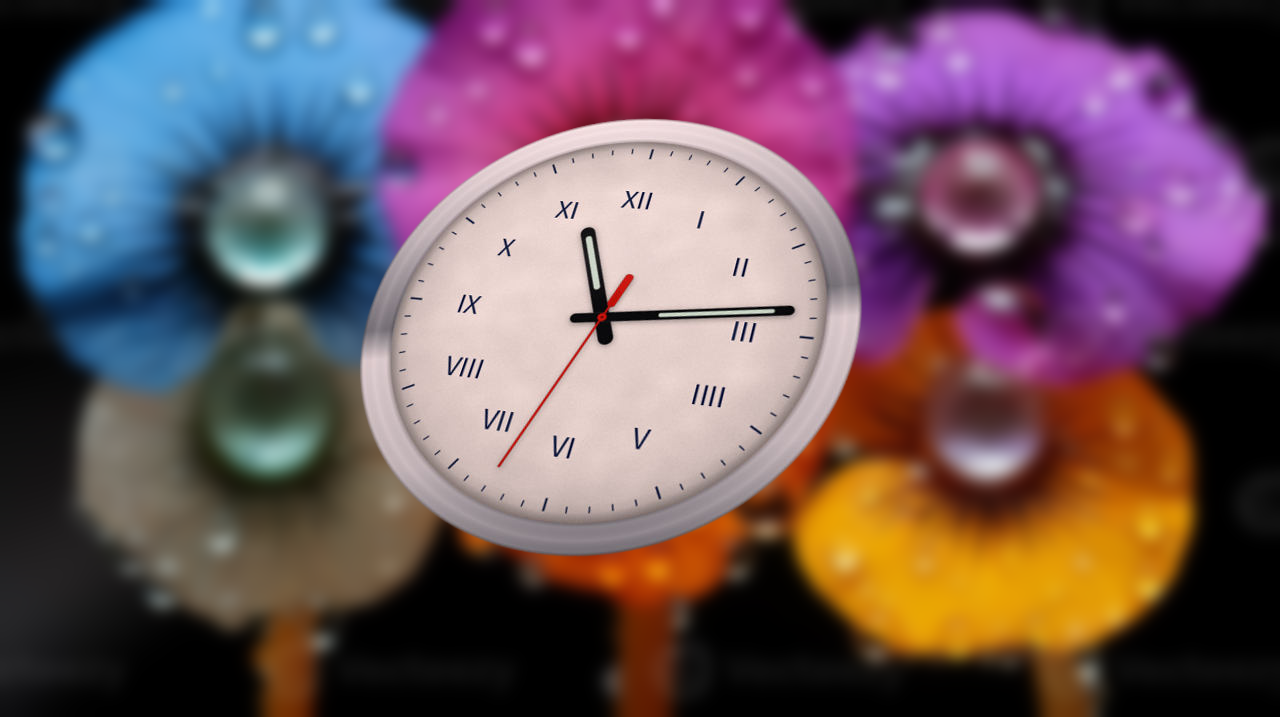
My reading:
11 h 13 min 33 s
